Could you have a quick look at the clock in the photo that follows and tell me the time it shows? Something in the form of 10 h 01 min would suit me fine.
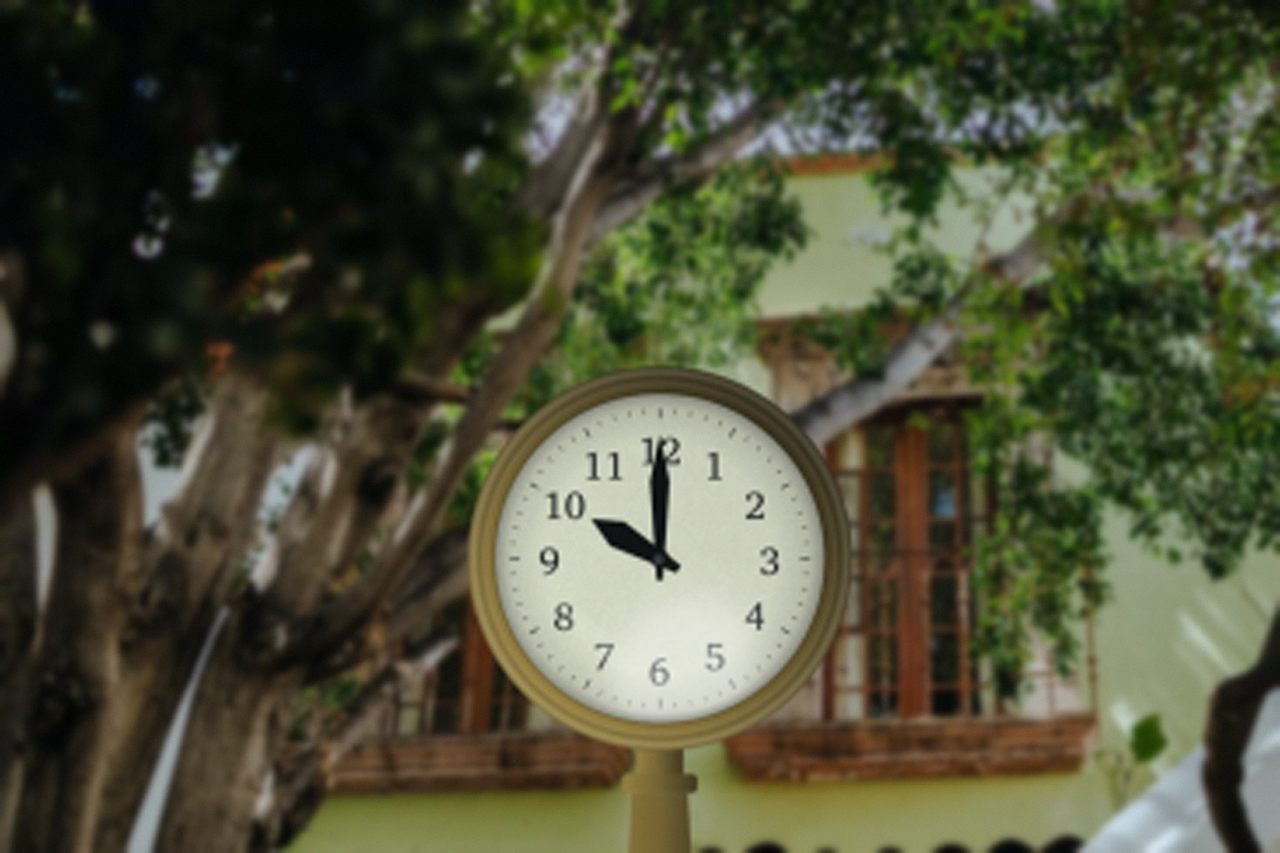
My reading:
10 h 00 min
